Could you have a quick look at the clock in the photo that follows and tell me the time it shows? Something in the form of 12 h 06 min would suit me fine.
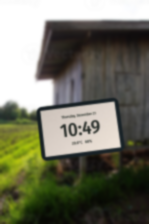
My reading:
10 h 49 min
